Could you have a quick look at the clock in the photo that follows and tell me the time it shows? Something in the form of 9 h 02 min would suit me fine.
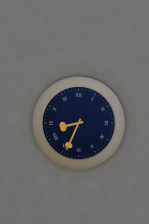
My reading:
8 h 34 min
